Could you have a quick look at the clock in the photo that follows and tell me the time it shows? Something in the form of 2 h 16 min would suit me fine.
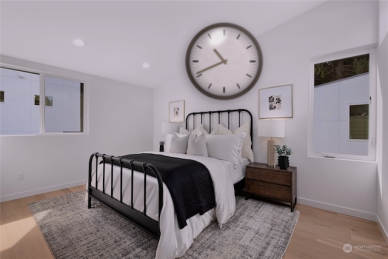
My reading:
10 h 41 min
